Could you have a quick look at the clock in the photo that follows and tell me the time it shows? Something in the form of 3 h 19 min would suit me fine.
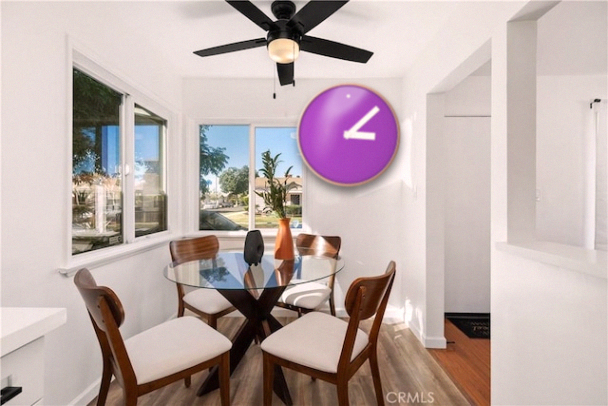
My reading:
3 h 08 min
